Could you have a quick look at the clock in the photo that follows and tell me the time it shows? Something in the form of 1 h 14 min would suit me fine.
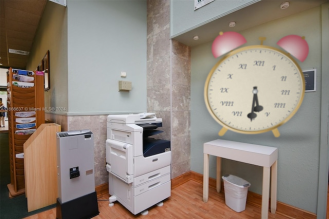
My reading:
5 h 30 min
